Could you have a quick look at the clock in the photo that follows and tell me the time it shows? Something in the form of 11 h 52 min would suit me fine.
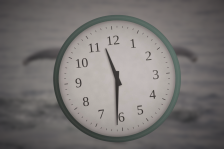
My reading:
11 h 31 min
